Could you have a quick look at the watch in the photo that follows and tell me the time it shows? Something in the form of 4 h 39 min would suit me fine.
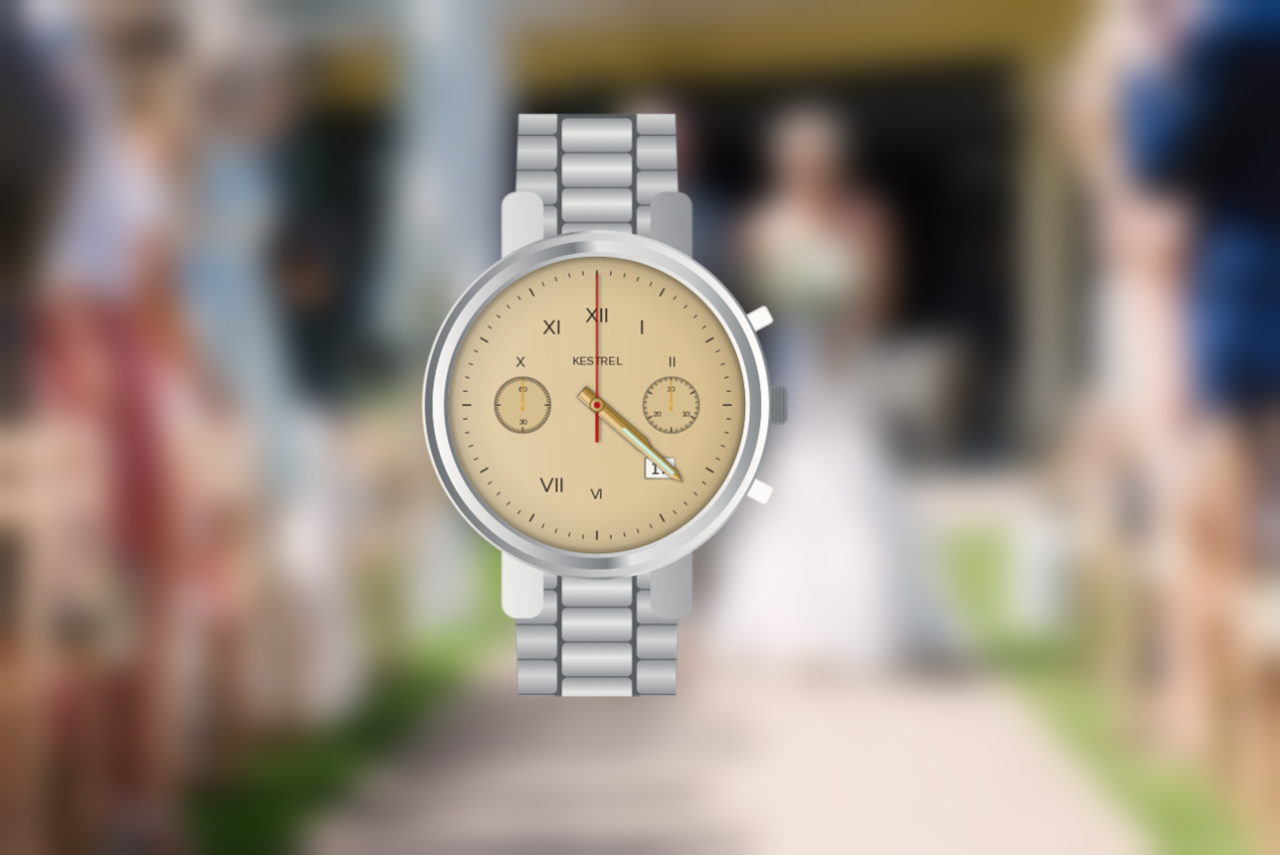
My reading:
4 h 22 min
